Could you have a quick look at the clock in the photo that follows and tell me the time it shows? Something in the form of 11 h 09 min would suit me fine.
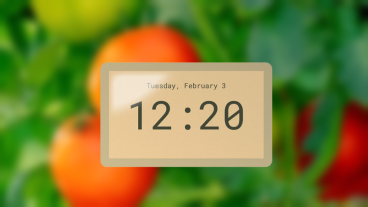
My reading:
12 h 20 min
